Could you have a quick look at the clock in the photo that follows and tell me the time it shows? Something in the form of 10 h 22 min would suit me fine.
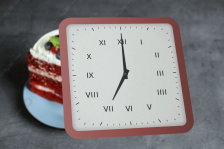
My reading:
7 h 00 min
